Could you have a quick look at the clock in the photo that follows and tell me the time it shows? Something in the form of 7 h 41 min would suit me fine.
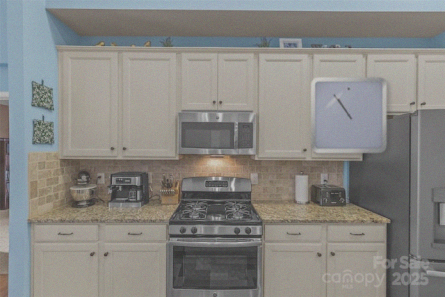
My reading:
10 h 54 min
